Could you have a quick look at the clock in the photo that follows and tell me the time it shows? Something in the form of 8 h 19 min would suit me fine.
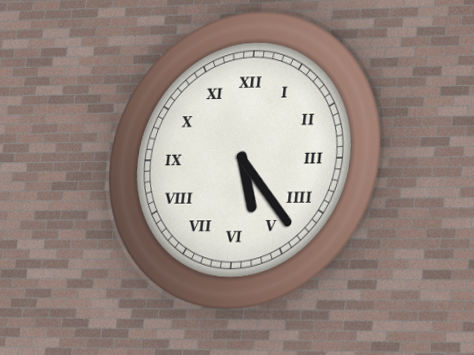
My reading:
5 h 23 min
